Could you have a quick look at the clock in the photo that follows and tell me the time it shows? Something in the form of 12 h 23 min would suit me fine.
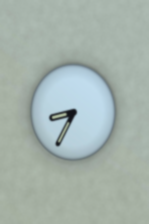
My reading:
8 h 35 min
